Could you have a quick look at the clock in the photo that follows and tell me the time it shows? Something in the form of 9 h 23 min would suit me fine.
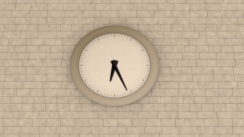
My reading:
6 h 26 min
